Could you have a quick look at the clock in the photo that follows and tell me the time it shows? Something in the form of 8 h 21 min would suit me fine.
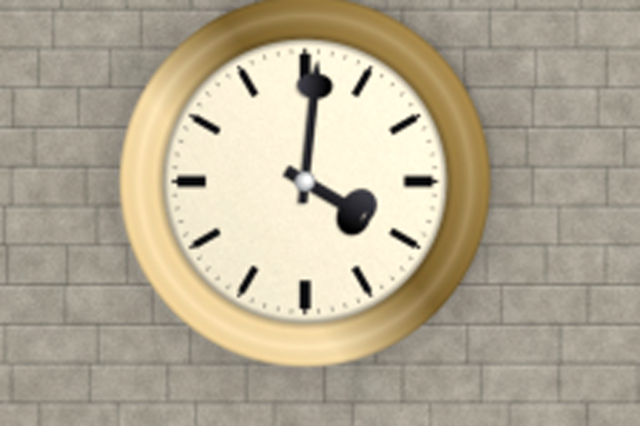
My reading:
4 h 01 min
